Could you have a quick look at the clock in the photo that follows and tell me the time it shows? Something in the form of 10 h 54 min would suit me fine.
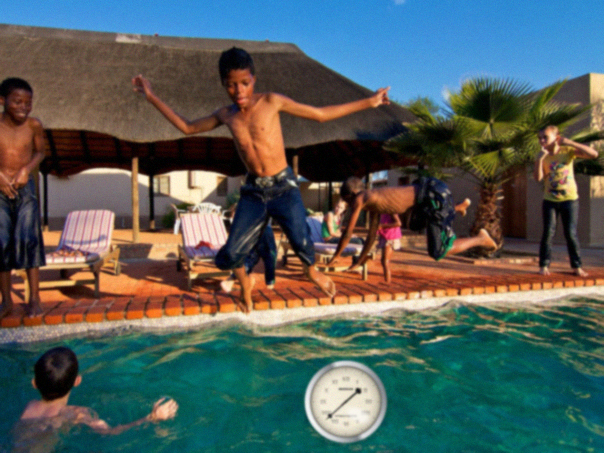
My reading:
1 h 38 min
